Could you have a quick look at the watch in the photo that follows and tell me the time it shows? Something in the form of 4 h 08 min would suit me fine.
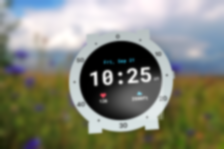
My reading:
10 h 25 min
